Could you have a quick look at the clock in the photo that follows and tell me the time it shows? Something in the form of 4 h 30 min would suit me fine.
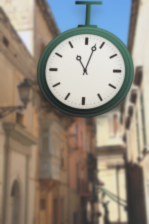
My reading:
11 h 03 min
